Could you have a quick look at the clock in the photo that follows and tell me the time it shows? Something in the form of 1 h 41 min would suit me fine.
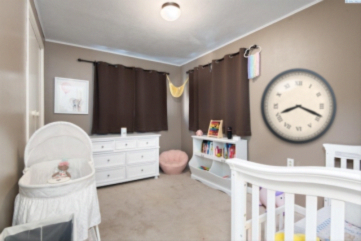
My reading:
8 h 19 min
